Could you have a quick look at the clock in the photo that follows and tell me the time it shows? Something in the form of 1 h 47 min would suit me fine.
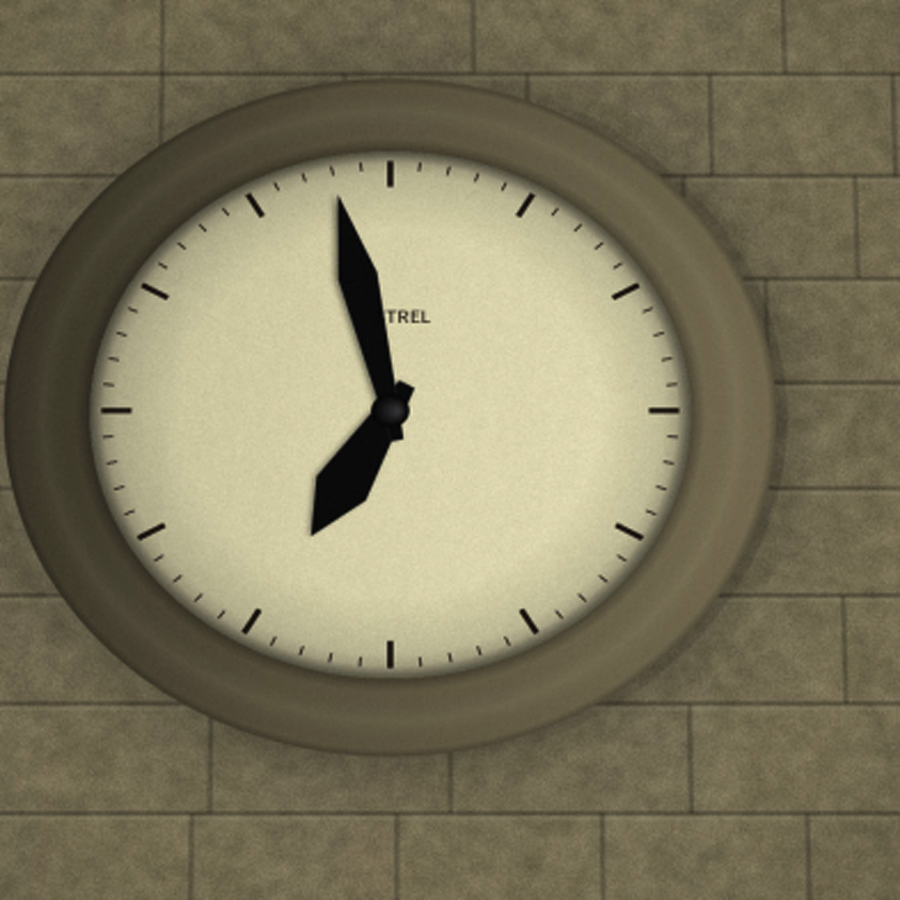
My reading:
6 h 58 min
